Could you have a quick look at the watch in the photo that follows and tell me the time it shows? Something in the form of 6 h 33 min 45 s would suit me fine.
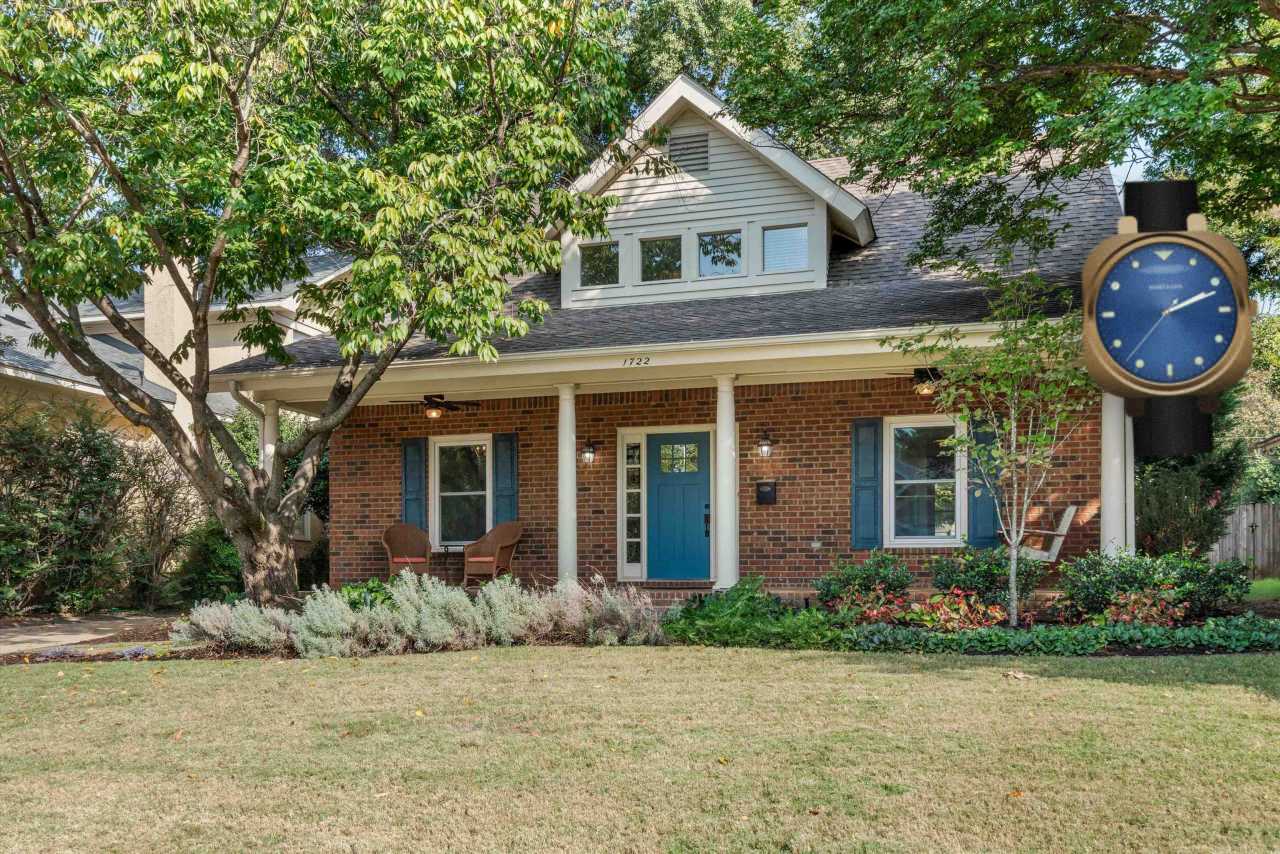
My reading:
2 h 11 min 37 s
